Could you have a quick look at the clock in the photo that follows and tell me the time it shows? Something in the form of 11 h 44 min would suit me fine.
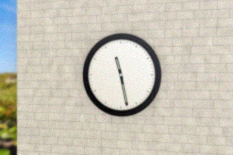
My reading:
11 h 28 min
